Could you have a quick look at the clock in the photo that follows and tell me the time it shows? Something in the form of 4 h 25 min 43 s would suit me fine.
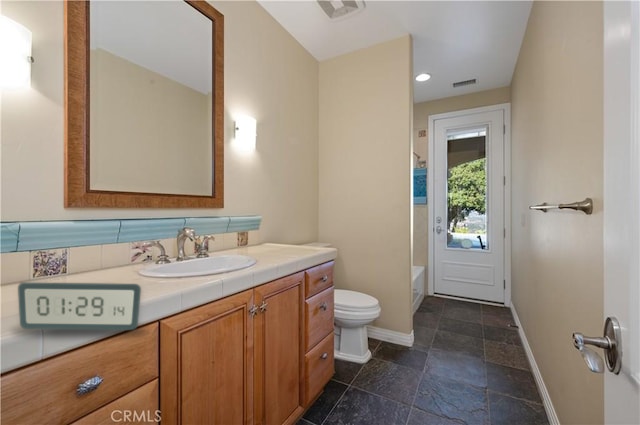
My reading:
1 h 29 min 14 s
